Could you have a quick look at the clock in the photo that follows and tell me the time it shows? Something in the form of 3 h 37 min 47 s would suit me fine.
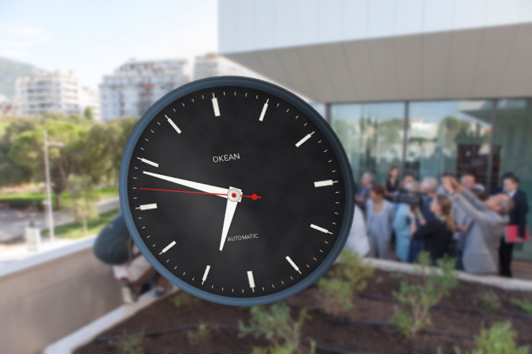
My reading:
6 h 48 min 47 s
